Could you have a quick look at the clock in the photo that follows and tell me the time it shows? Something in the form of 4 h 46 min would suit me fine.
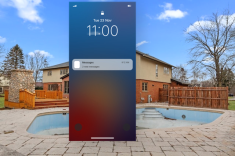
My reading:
11 h 00 min
